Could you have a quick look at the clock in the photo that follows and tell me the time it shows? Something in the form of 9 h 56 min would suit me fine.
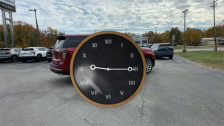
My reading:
9 h 15 min
